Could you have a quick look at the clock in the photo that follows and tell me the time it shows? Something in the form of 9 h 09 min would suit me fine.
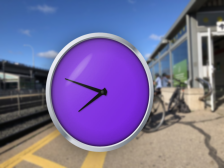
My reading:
7 h 48 min
